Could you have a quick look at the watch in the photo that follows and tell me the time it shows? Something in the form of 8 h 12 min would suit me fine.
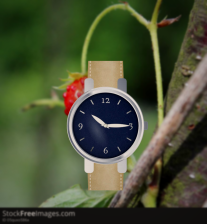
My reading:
10 h 15 min
